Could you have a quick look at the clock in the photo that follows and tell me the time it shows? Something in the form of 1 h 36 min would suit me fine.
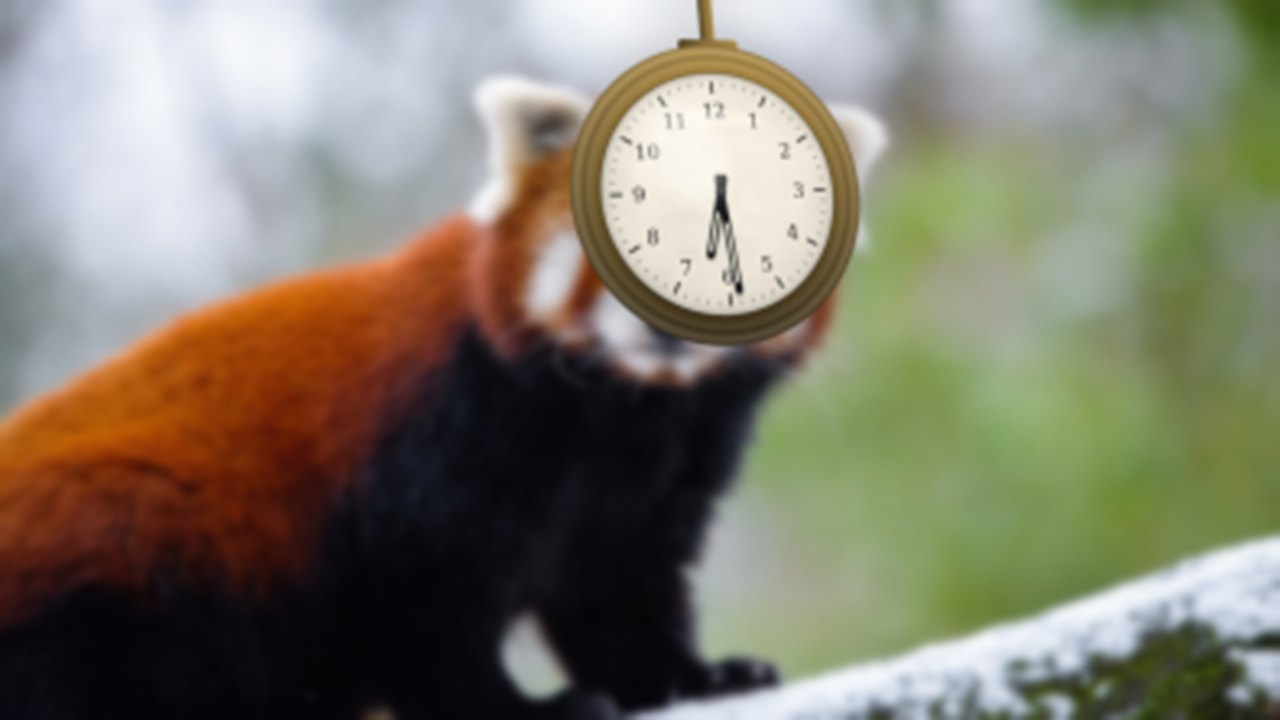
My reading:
6 h 29 min
